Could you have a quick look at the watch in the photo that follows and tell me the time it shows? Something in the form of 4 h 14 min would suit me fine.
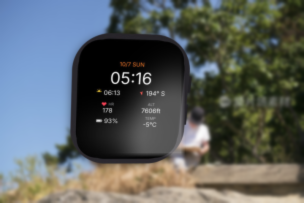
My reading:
5 h 16 min
